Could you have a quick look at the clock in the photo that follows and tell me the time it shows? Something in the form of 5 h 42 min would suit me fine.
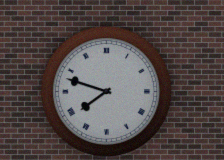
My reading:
7 h 48 min
